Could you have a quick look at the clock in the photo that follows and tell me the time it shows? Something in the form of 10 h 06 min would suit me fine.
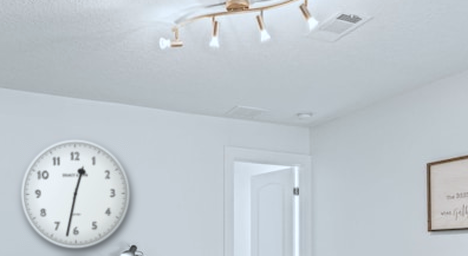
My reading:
12 h 32 min
